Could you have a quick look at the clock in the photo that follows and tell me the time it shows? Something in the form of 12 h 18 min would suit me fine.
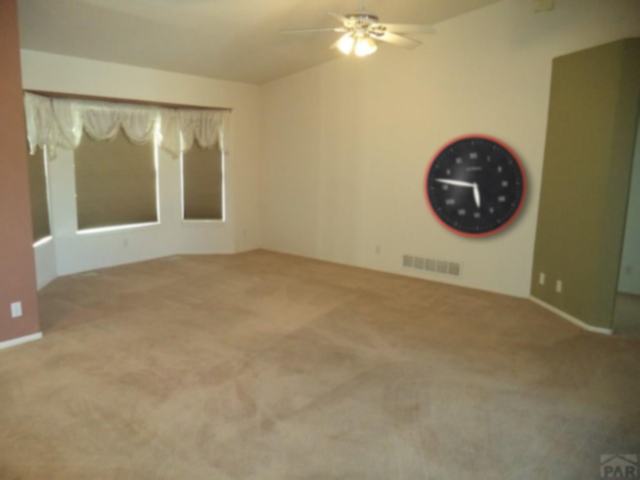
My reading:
5 h 47 min
